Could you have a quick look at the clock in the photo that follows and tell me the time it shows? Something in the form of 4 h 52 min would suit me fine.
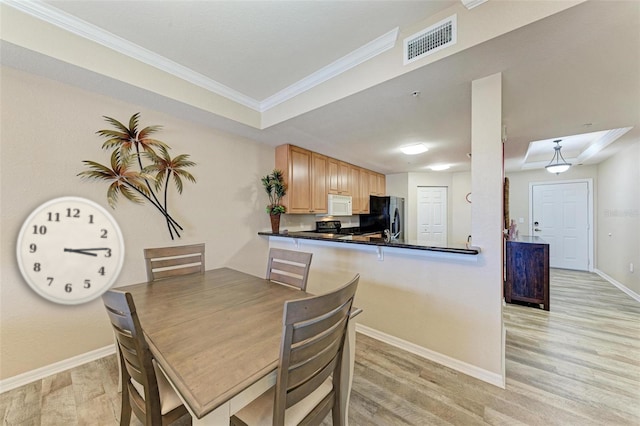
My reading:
3 h 14 min
